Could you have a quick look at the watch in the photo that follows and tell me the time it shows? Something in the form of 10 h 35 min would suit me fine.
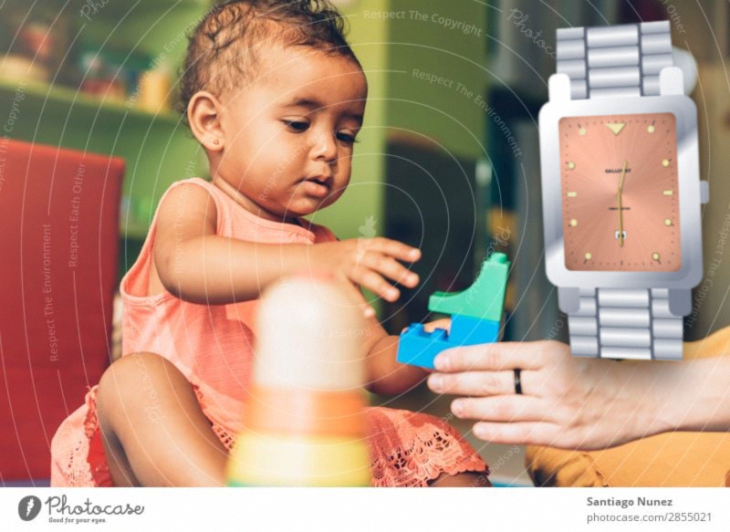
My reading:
12 h 30 min
